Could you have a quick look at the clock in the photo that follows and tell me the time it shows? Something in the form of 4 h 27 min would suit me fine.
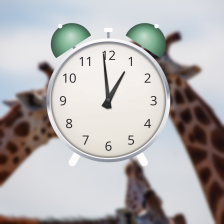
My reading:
12 h 59 min
